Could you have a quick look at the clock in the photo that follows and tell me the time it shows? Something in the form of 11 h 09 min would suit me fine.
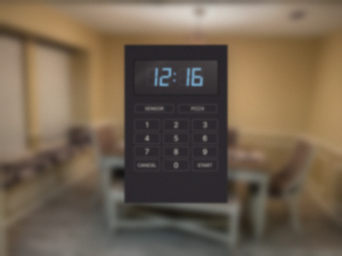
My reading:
12 h 16 min
